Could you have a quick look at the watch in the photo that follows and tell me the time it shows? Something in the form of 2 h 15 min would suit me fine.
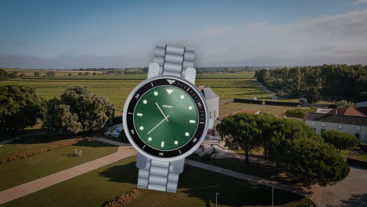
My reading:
10 h 37 min
